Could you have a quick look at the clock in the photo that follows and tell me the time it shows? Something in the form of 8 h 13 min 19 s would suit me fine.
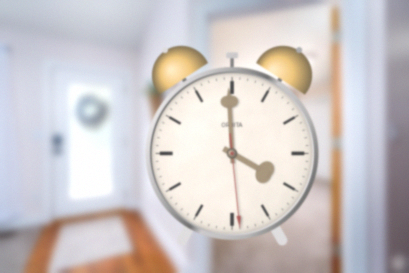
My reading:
3 h 59 min 29 s
